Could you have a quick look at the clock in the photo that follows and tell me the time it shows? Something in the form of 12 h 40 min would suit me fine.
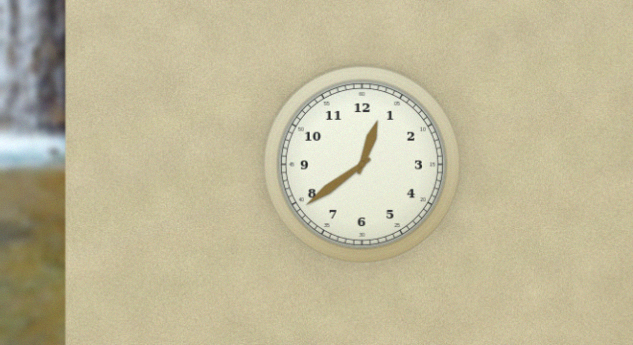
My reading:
12 h 39 min
